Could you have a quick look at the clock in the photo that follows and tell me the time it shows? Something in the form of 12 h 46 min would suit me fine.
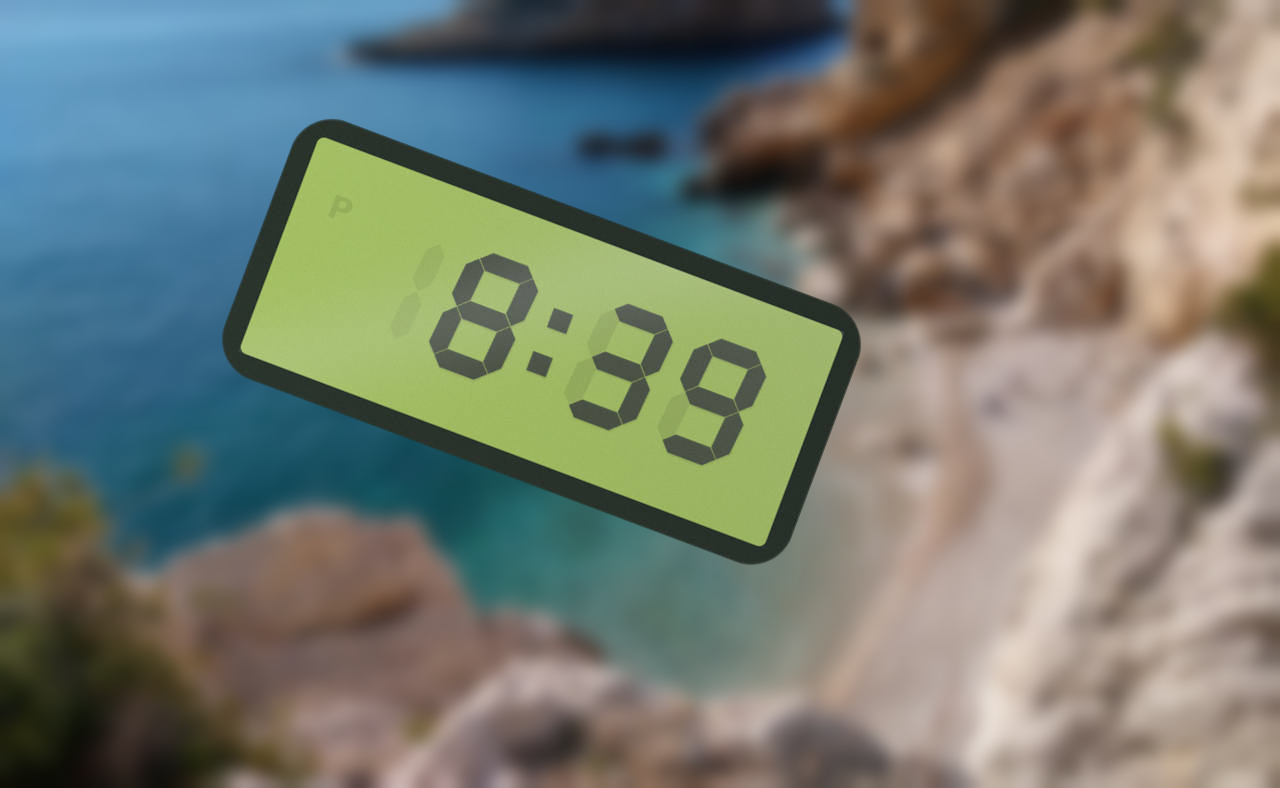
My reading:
8 h 39 min
